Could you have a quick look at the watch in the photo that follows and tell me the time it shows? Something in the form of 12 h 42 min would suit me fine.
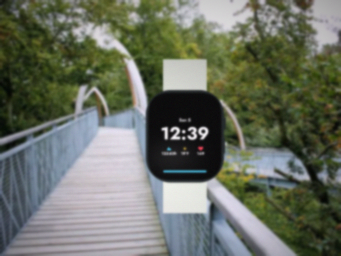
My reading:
12 h 39 min
